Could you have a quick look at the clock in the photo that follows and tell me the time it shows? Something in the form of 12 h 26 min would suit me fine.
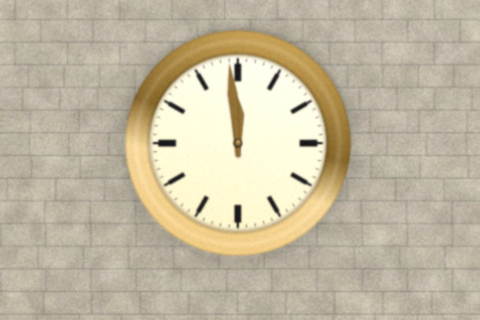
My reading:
11 h 59 min
